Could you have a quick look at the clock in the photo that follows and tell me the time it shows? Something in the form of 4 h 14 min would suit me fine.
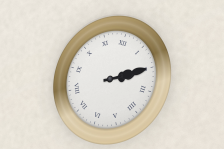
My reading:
2 h 10 min
